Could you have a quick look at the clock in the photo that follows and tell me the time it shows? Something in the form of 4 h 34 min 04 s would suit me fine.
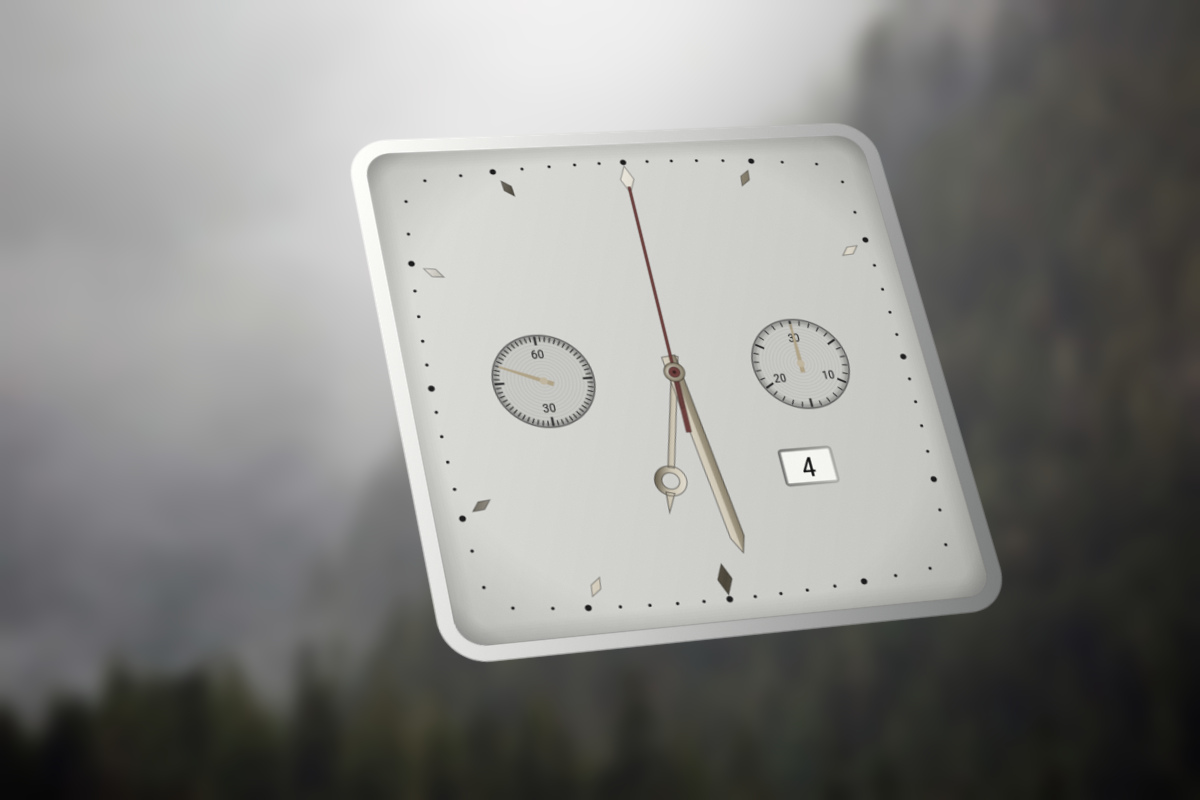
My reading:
6 h 28 min 49 s
